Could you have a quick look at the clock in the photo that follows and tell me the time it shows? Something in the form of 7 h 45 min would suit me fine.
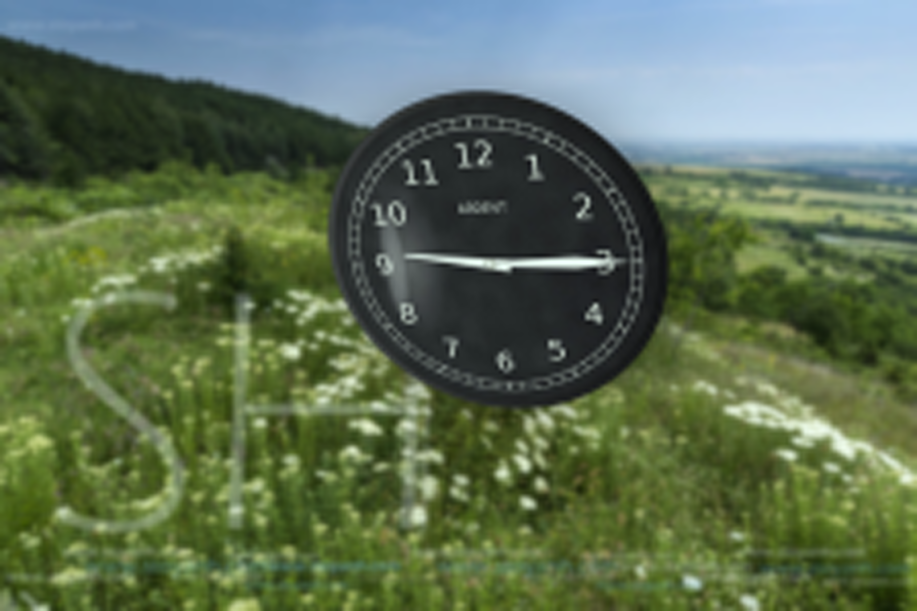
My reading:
9 h 15 min
